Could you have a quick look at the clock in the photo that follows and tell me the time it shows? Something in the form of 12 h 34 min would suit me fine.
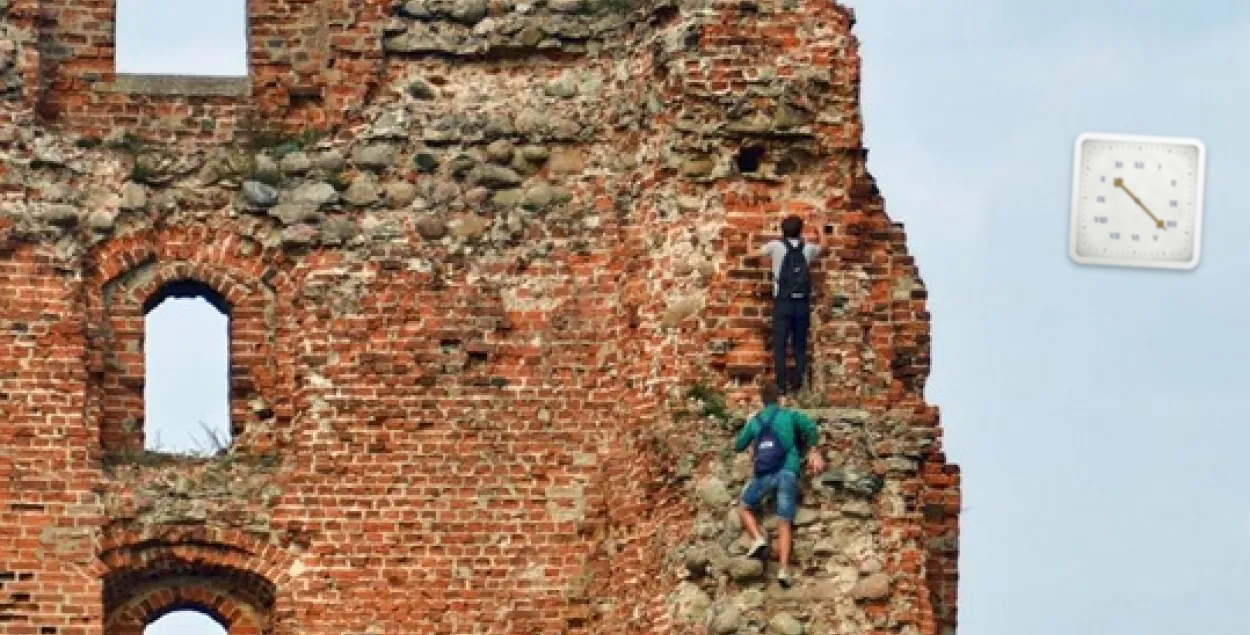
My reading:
10 h 22 min
